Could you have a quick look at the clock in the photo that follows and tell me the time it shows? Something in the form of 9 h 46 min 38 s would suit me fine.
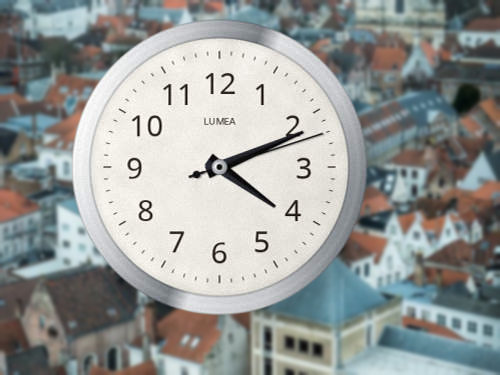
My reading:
4 h 11 min 12 s
